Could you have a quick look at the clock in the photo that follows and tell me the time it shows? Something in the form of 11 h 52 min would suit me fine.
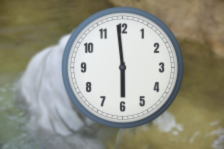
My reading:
5 h 59 min
